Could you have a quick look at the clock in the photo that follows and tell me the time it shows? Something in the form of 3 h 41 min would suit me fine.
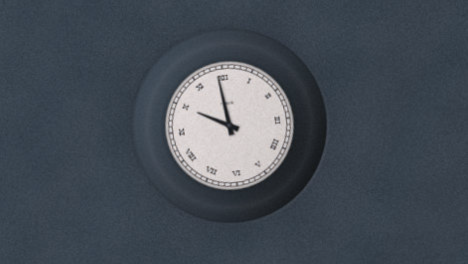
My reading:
9 h 59 min
